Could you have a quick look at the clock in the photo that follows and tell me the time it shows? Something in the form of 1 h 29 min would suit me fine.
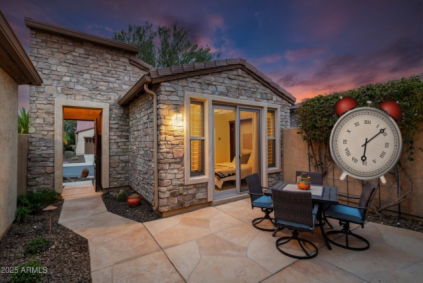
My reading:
6 h 08 min
